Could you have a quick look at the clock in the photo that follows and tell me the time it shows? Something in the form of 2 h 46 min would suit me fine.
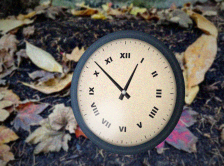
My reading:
12 h 52 min
